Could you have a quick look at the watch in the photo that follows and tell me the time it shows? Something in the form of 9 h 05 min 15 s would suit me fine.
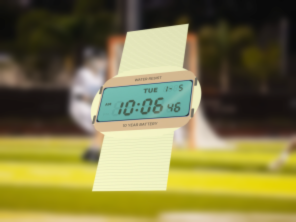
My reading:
10 h 06 min 46 s
